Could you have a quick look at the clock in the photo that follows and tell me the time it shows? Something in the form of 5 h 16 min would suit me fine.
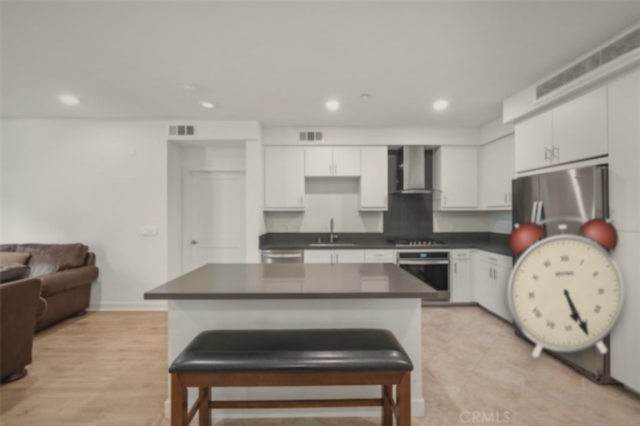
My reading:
5 h 26 min
